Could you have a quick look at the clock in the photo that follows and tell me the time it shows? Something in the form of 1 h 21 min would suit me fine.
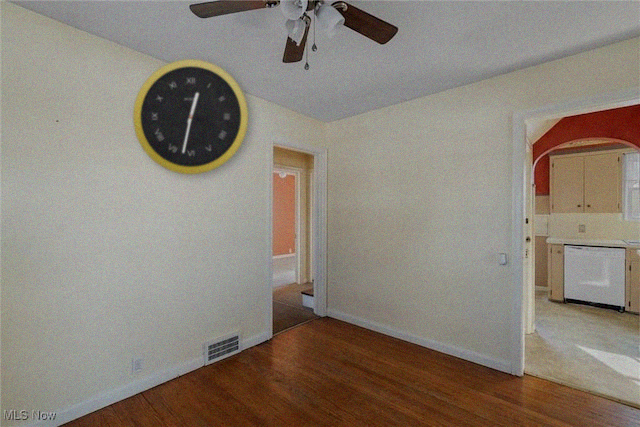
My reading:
12 h 32 min
